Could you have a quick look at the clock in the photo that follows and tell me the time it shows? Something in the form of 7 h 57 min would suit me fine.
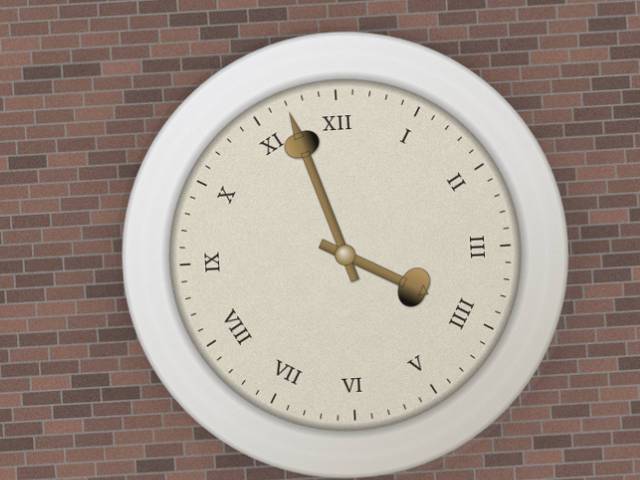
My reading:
3 h 57 min
